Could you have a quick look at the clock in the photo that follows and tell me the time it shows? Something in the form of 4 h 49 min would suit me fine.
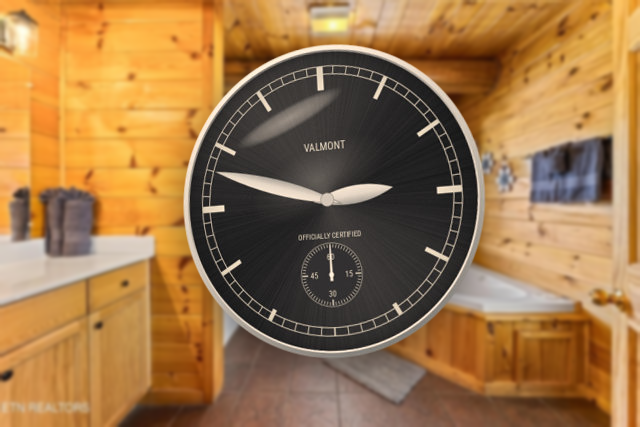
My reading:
2 h 48 min
